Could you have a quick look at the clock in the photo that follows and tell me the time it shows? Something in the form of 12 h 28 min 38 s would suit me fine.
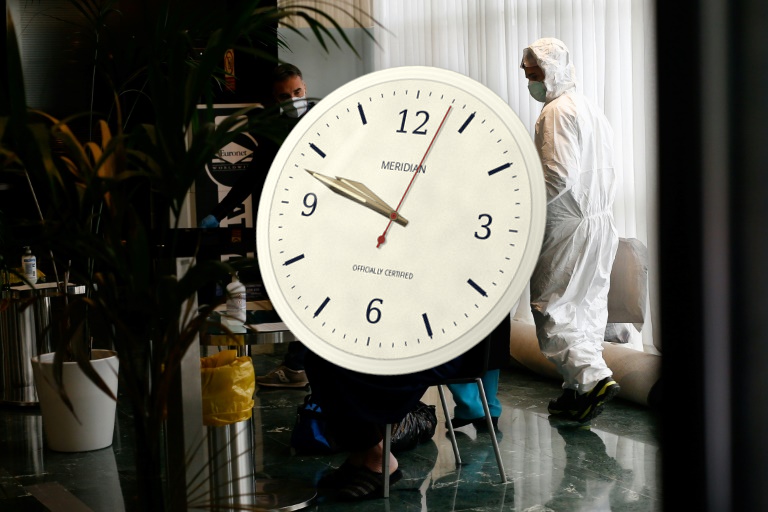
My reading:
9 h 48 min 03 s
